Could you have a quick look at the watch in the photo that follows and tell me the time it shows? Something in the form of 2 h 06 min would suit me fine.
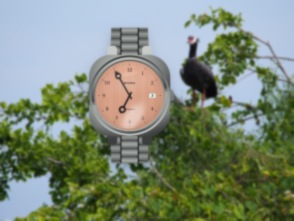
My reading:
6 h 55 min
